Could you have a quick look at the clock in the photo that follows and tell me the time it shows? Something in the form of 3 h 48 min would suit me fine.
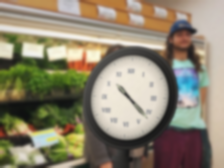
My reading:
10 h 22 min
